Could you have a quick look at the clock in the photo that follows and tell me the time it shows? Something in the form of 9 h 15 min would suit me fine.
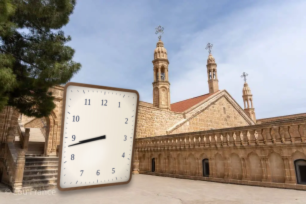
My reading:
8 h 43 min
